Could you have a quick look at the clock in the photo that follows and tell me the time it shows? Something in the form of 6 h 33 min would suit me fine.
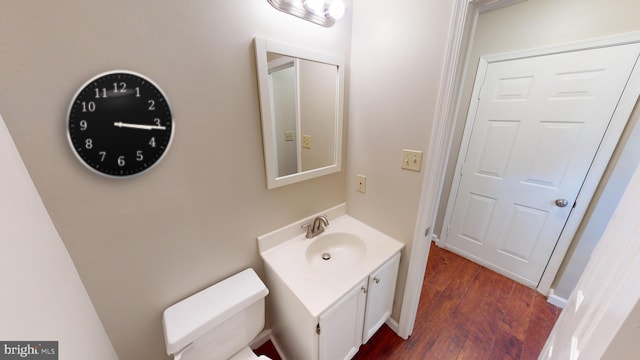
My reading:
3 h 16 min
